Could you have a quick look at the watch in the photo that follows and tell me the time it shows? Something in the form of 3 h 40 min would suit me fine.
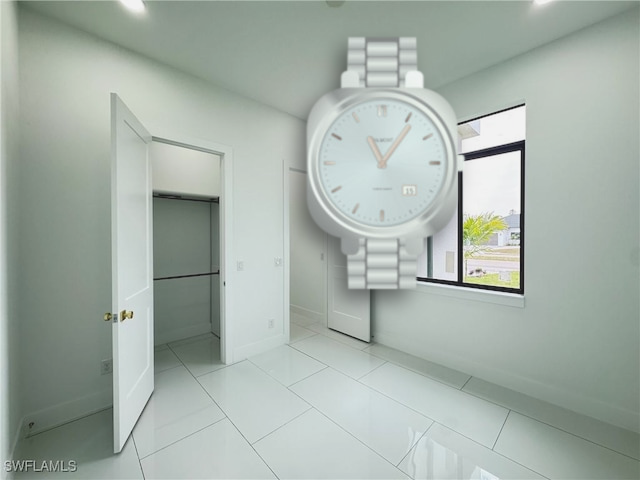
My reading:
11 h 06 min
